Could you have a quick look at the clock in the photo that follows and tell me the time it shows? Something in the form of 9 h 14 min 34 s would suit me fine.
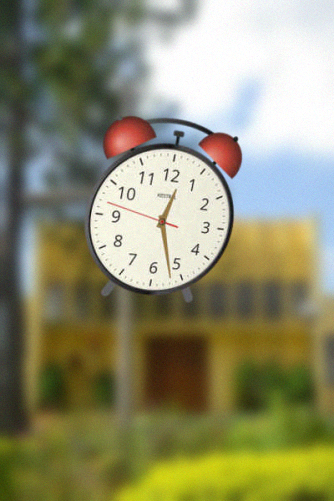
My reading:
12 h 26 min 47 s
